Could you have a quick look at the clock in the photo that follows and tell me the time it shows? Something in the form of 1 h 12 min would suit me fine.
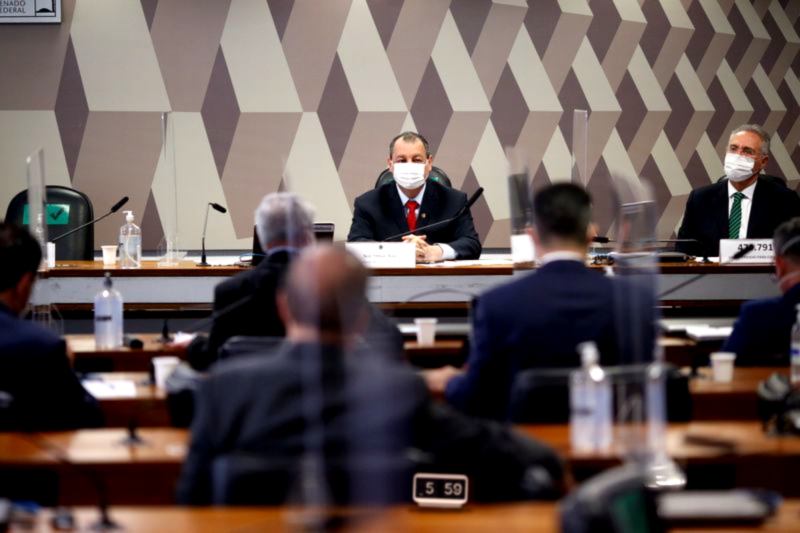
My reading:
5 h 59 min
